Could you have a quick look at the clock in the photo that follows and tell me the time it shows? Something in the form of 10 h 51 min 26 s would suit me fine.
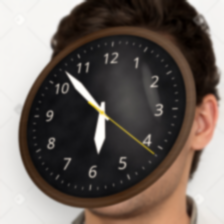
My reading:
5 h 52 min 21 s
